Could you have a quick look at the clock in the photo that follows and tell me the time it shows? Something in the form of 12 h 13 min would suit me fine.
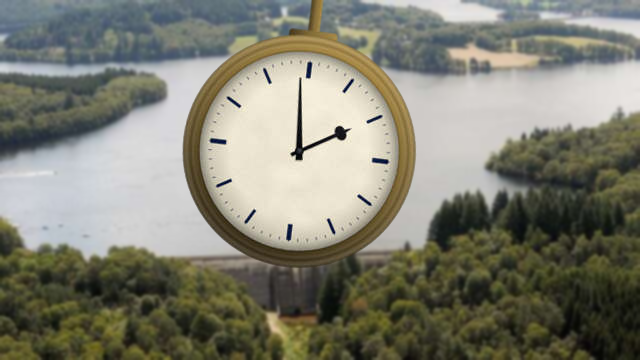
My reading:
1 h 59 min
